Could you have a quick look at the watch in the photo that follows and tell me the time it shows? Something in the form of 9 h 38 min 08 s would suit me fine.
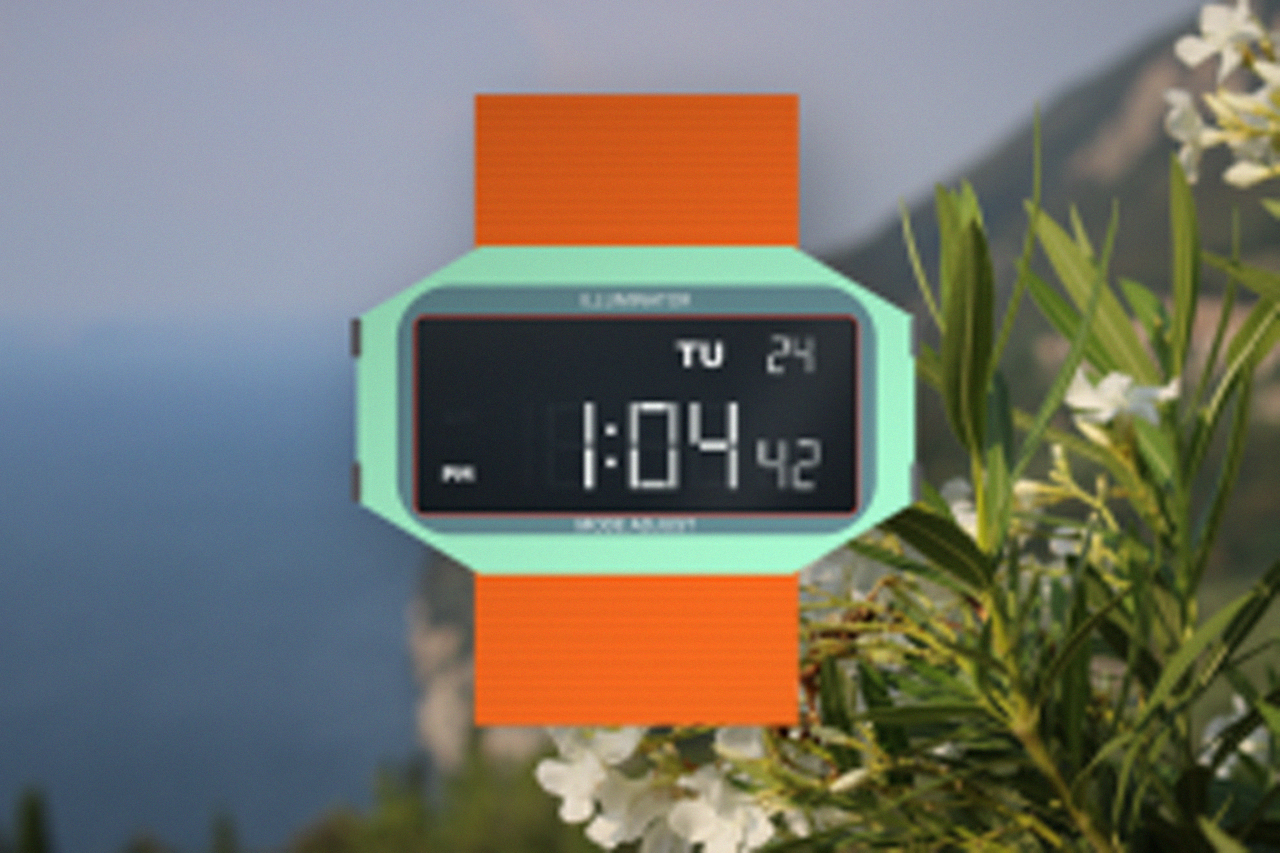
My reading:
1 h 04 min 42 s
